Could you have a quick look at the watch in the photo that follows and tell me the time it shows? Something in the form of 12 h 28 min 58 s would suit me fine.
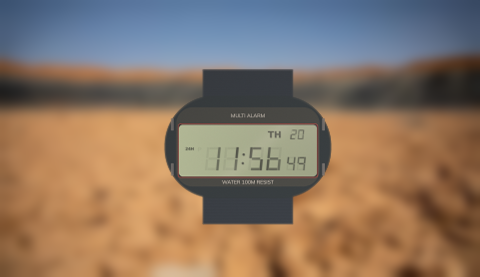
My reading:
11 h 56 min 49 s
